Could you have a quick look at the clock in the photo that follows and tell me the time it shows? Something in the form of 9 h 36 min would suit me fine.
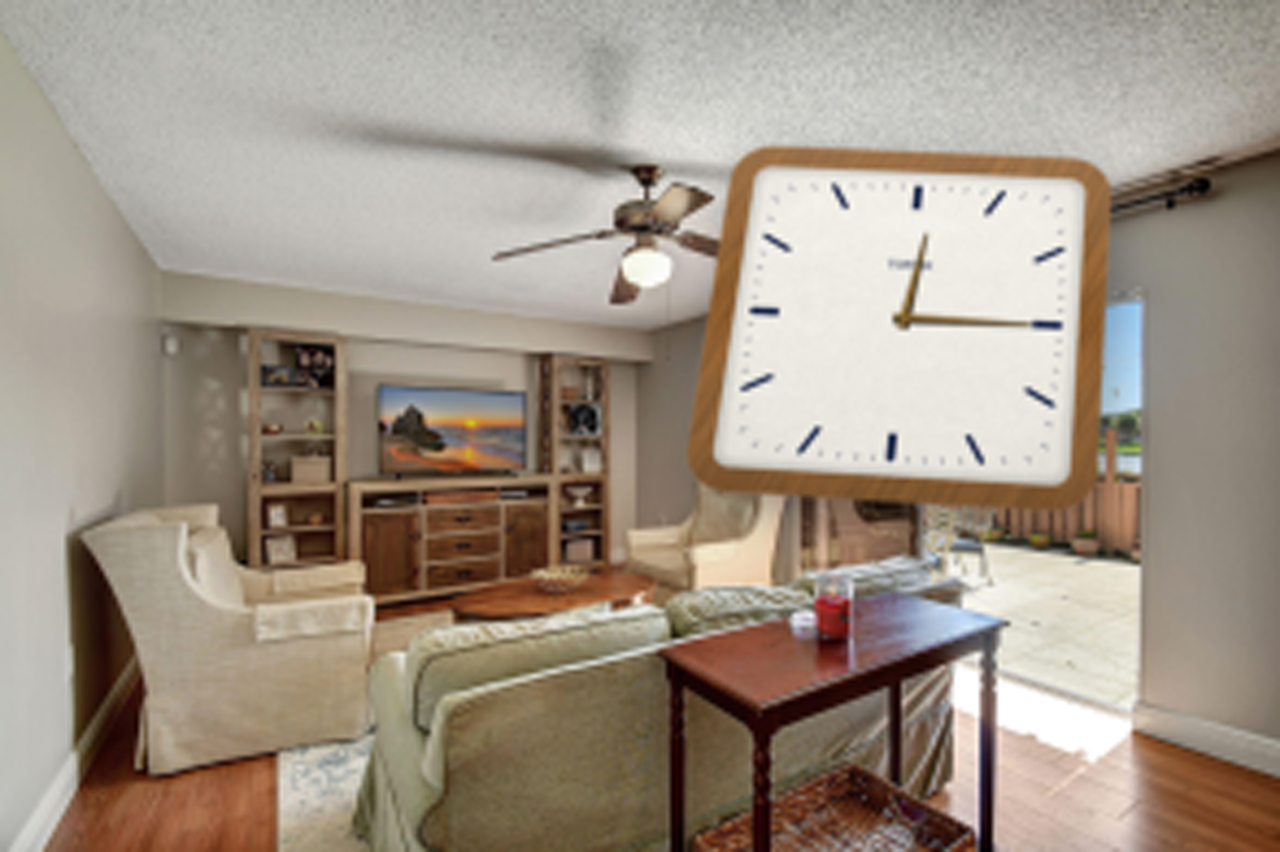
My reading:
12 h 15 min
